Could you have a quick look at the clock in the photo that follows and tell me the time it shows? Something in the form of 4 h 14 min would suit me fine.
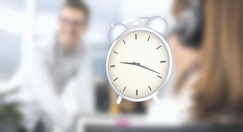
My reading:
9 h 19 min
